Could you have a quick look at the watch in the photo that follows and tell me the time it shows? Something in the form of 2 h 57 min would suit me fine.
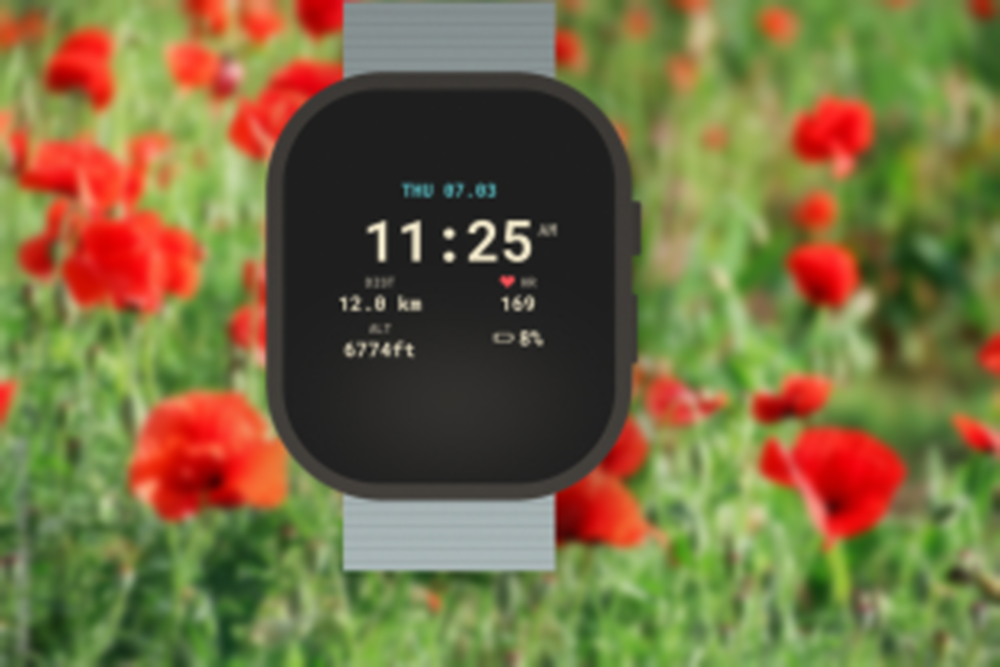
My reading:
11 h 25 min
